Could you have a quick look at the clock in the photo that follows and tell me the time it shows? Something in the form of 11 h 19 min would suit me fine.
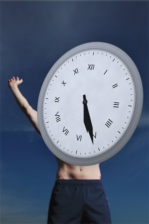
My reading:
5 h 26 min
